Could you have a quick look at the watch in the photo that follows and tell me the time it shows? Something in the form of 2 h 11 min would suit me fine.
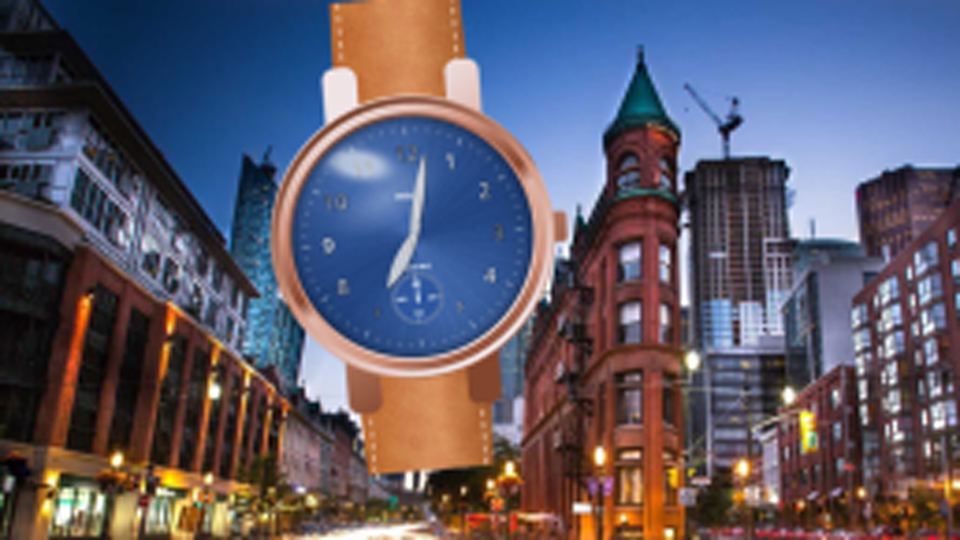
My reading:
7 h 02 min
